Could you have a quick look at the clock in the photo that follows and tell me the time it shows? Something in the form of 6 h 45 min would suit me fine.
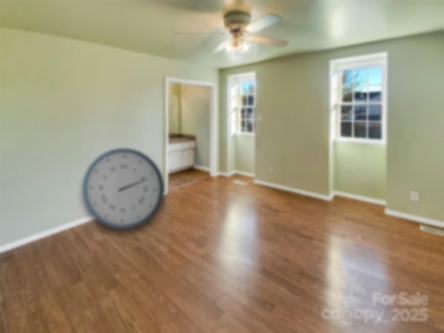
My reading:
2 h 11 min
